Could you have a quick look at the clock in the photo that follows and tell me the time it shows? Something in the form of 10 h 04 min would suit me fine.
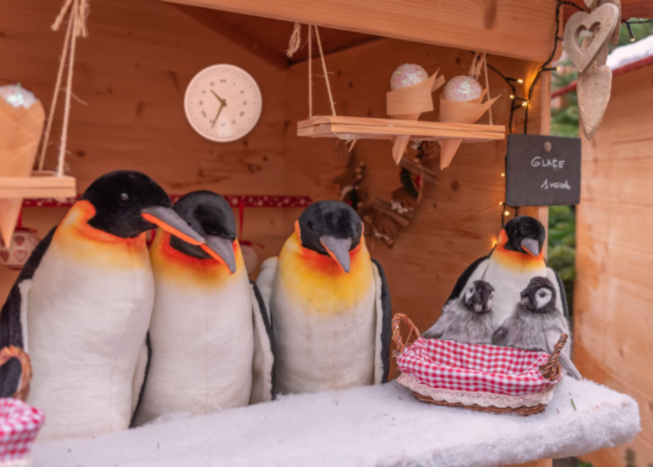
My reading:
10 h 34 min
